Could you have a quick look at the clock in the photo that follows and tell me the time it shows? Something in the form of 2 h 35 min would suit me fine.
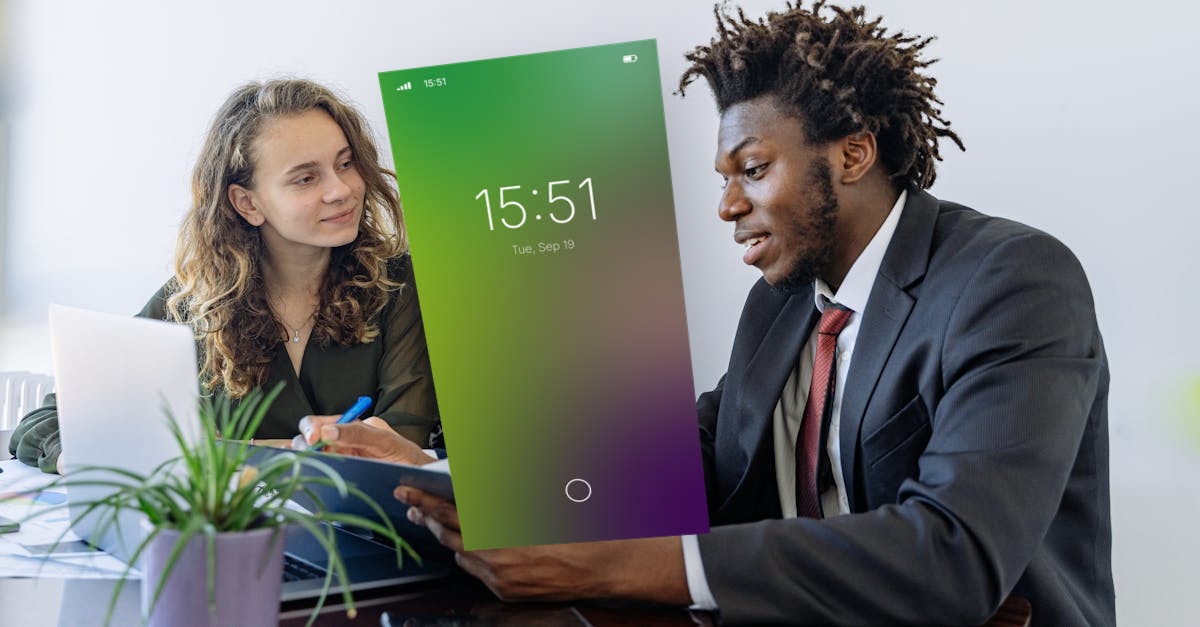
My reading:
15 h 51 min
